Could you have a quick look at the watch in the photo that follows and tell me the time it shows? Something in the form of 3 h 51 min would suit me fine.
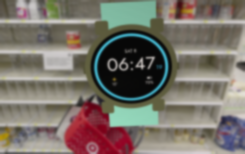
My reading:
6 h 47 min
